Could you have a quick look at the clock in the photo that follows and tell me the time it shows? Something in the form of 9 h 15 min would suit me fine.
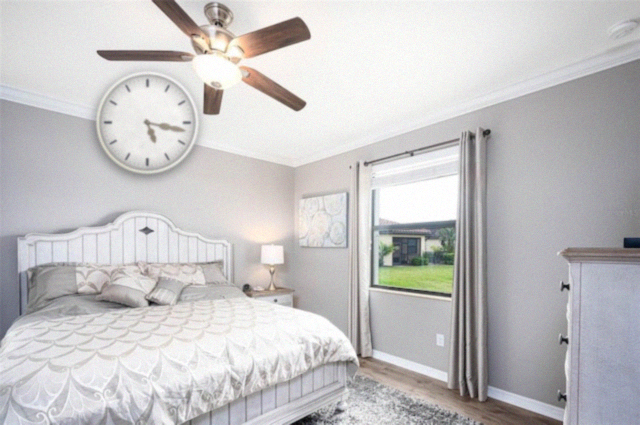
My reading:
5 h 17 min
